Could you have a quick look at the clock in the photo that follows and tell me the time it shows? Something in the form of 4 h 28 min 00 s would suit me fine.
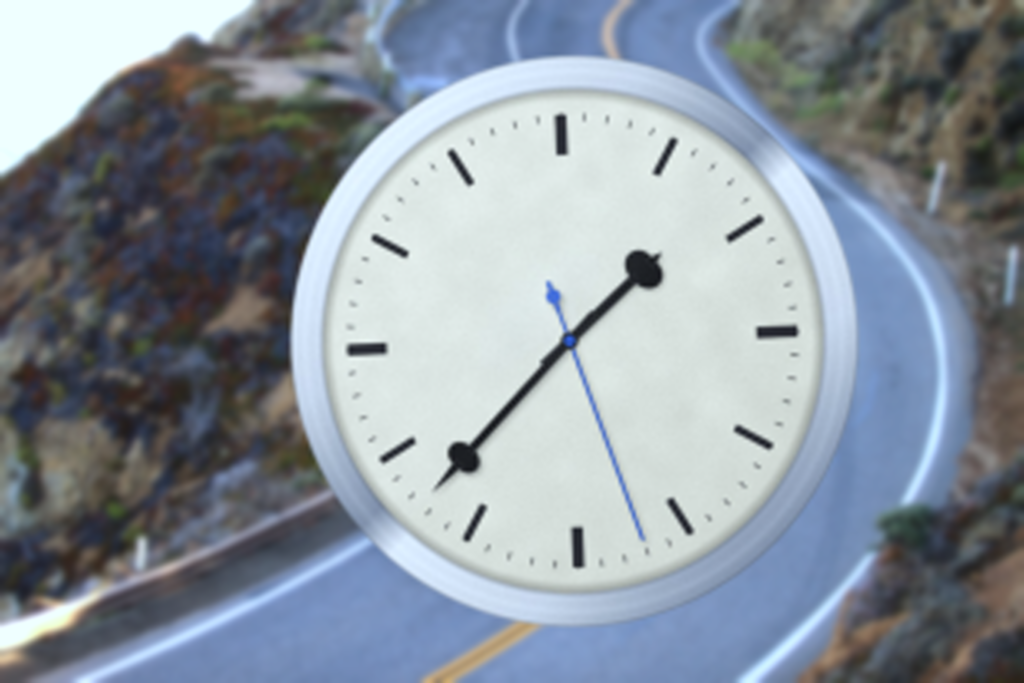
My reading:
1 h 37 min 27 s
